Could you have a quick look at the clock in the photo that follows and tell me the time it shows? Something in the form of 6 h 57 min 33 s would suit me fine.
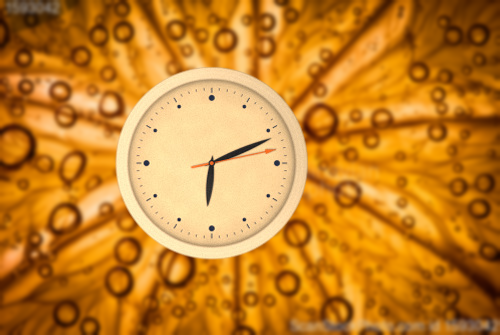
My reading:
6 h 11 min 13 s
